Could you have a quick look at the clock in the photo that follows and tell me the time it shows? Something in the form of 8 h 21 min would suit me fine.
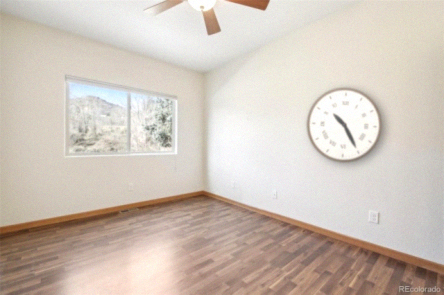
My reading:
10 h 25 min
